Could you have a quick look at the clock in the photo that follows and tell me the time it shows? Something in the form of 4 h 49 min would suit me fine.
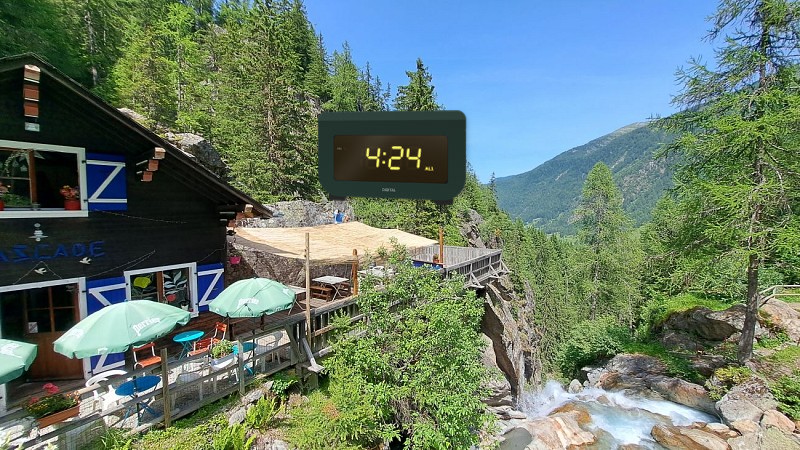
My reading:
4 h 24 min
